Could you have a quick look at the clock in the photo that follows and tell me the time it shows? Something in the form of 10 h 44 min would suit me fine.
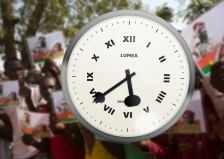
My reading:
5 h 39 min
